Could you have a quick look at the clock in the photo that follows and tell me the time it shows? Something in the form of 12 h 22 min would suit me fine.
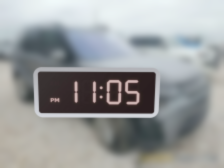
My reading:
11 h 05 min
